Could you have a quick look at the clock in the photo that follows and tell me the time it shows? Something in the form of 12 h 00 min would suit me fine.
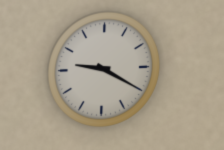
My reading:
9 h 20 min
